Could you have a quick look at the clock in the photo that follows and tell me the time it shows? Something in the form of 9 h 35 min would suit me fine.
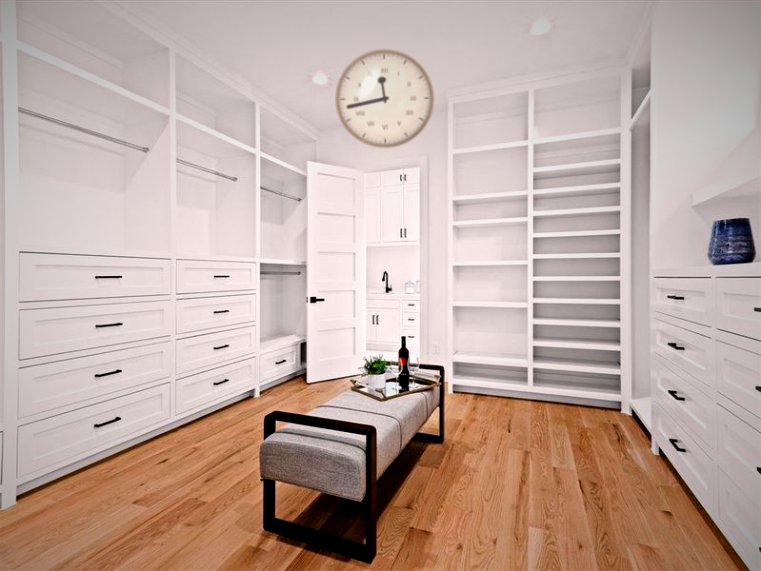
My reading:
11 h 43 min
